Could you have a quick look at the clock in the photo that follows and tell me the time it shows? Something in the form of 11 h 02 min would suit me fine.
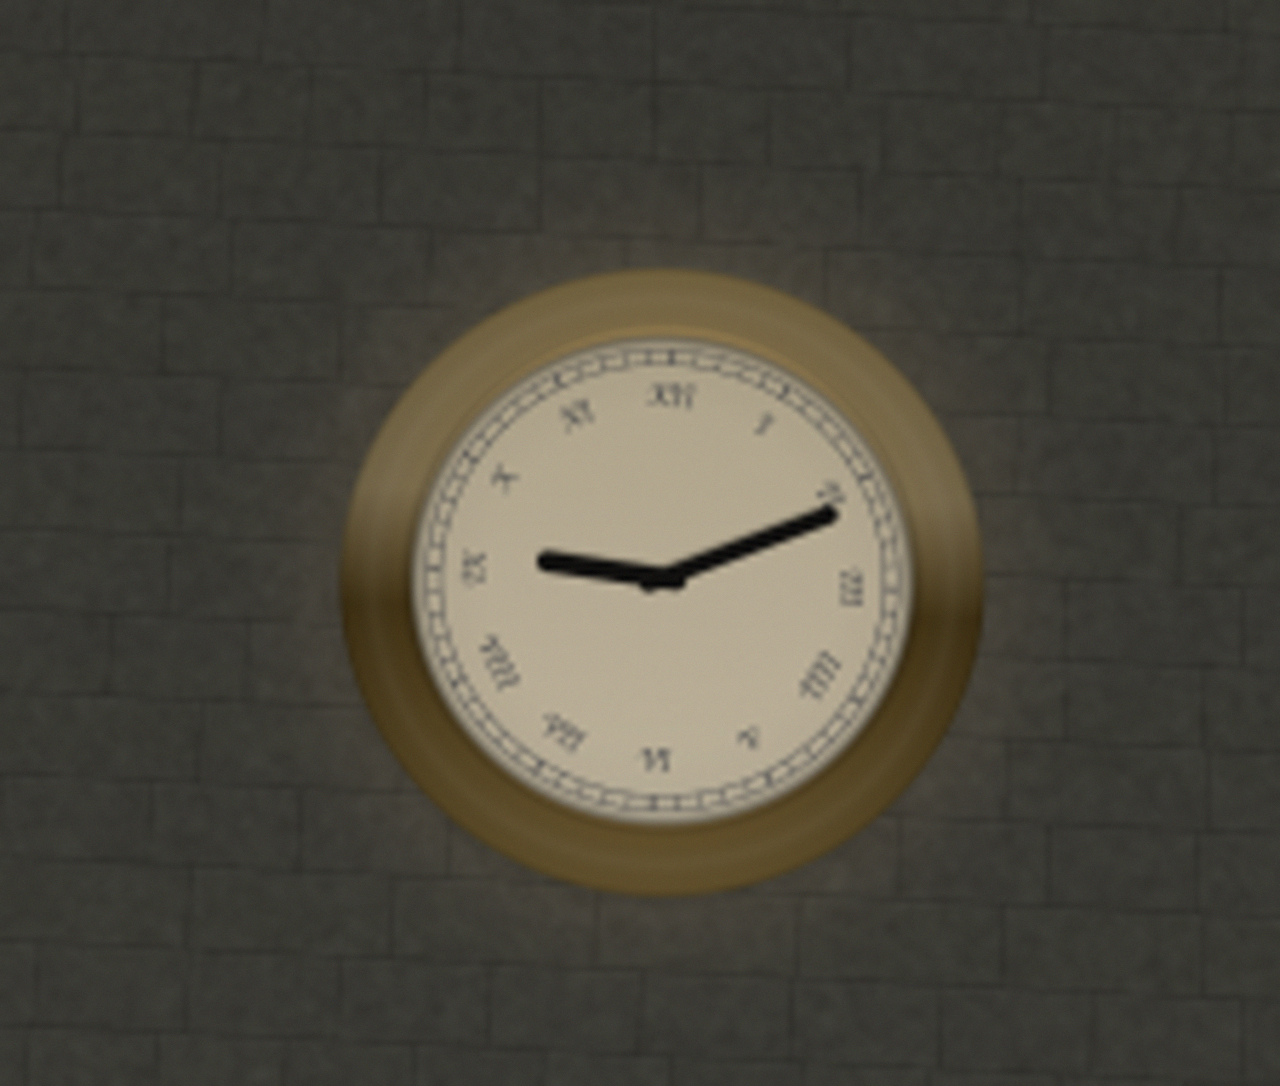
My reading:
9 h 11 min
